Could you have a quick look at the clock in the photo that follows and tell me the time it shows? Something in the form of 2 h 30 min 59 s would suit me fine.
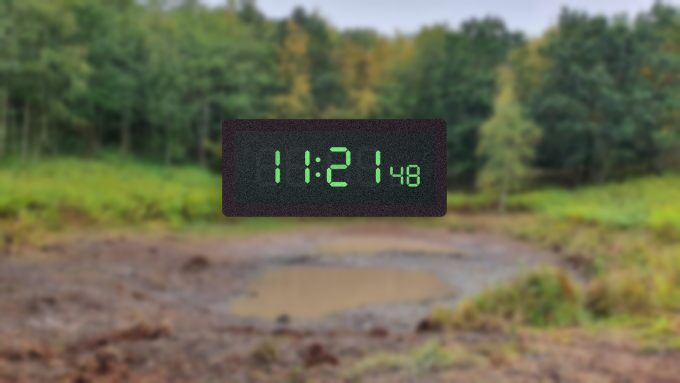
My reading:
11 h 21 min 48 s
